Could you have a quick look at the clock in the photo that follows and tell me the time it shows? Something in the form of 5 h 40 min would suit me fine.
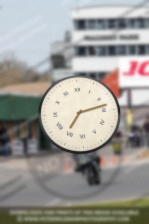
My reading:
7 h 13 min
